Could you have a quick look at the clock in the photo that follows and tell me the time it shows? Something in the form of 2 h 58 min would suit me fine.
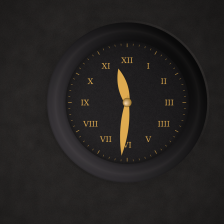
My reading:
11 h 31 min
